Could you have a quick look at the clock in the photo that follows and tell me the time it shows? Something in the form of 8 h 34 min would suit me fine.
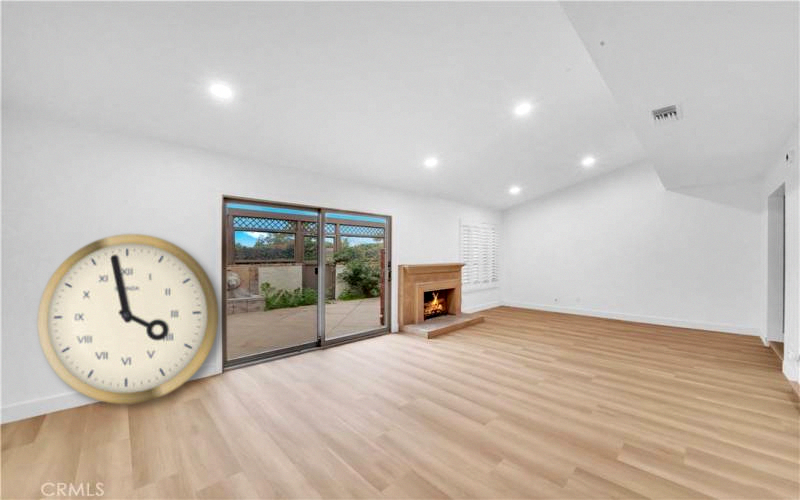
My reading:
3 h 58 min
